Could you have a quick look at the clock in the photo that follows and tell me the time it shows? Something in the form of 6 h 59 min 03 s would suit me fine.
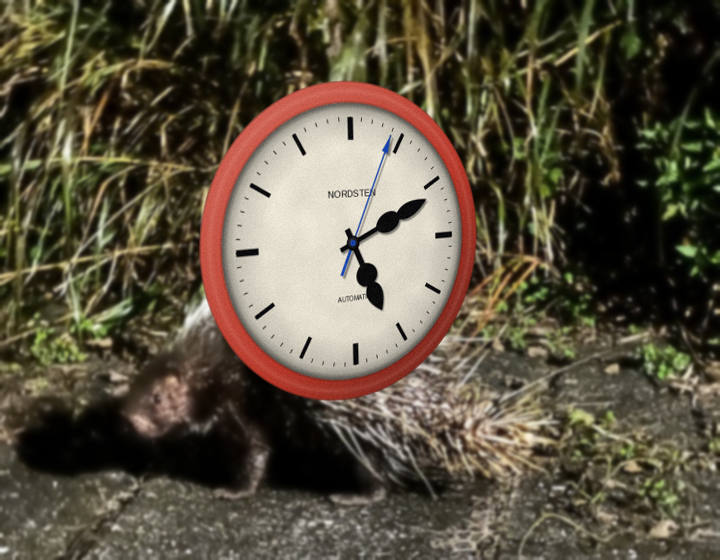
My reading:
5 h 11 min 04 s
